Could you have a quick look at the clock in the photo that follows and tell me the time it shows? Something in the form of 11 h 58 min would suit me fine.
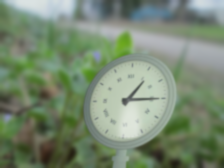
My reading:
1 h 15 min
